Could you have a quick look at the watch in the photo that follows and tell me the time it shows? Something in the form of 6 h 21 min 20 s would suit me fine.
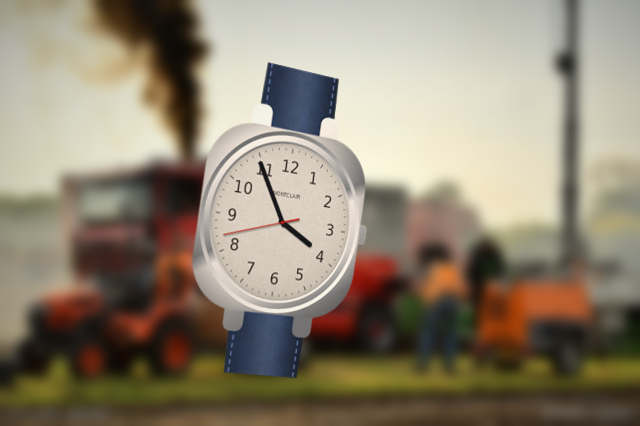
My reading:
3 h 54 min 42 s
